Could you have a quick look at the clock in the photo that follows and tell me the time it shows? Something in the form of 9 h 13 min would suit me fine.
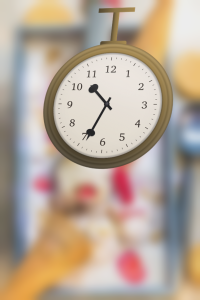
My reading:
10 h 34 min
